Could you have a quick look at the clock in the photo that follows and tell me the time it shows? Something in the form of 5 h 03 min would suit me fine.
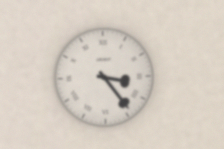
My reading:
3 h 24 min
